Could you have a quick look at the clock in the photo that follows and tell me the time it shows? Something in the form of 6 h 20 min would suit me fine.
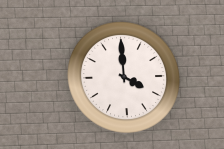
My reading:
4 h 00 min
